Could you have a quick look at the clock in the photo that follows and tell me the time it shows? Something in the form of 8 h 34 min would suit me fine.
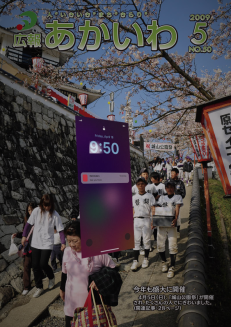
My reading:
9 h 50 min
